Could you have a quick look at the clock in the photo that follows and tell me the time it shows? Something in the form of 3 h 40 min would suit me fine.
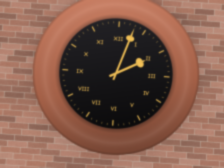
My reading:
2 h 03 min
